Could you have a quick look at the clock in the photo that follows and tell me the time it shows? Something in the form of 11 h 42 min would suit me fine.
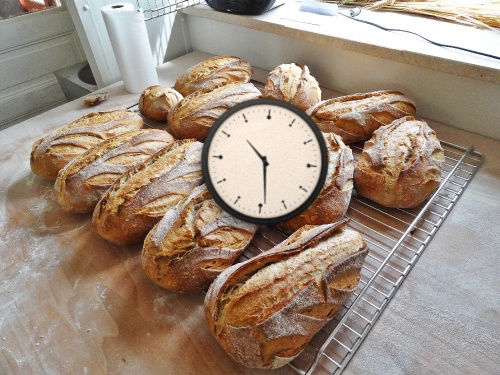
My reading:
10 h 29 min
